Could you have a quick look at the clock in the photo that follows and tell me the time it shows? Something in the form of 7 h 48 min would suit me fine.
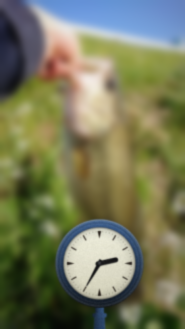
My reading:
2 h 35 min
